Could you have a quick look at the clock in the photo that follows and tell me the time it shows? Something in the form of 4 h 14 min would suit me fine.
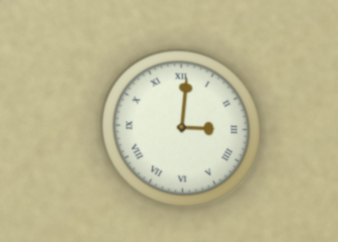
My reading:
3 h 01 min
